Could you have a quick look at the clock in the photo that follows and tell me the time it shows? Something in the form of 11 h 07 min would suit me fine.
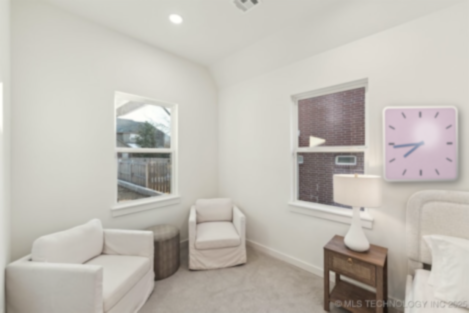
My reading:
7 h 44 min
